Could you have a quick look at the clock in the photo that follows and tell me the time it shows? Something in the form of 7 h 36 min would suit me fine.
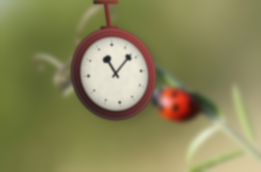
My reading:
11 h 08 min
